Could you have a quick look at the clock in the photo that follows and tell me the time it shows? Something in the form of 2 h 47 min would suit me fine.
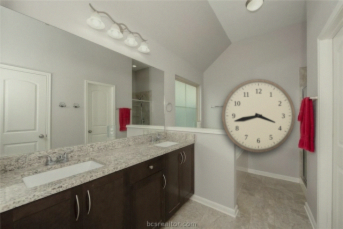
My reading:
3 h 43 min
